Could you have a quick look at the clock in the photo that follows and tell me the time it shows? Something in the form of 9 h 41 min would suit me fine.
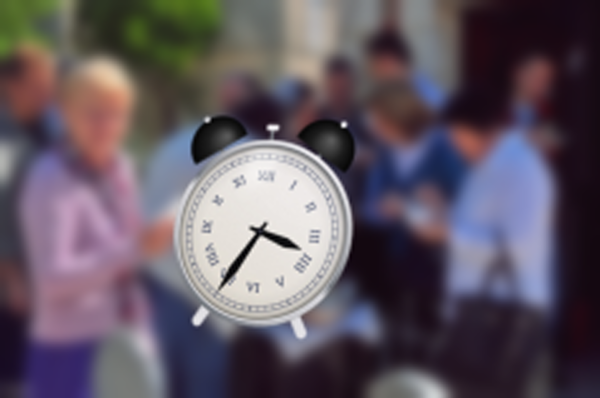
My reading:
3 h 35 min
